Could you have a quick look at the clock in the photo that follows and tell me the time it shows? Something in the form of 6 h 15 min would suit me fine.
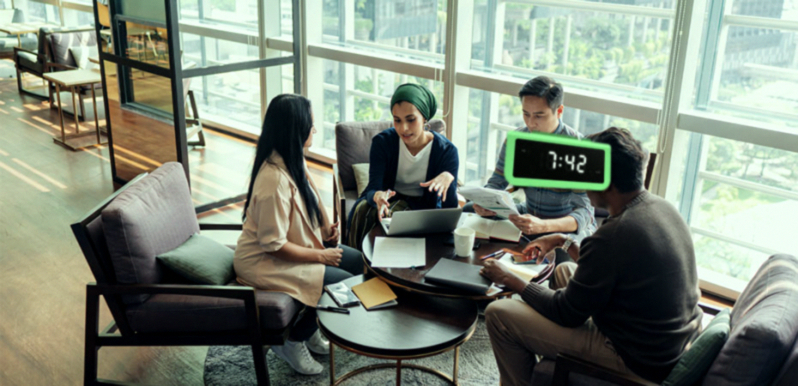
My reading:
7 h 42 min
